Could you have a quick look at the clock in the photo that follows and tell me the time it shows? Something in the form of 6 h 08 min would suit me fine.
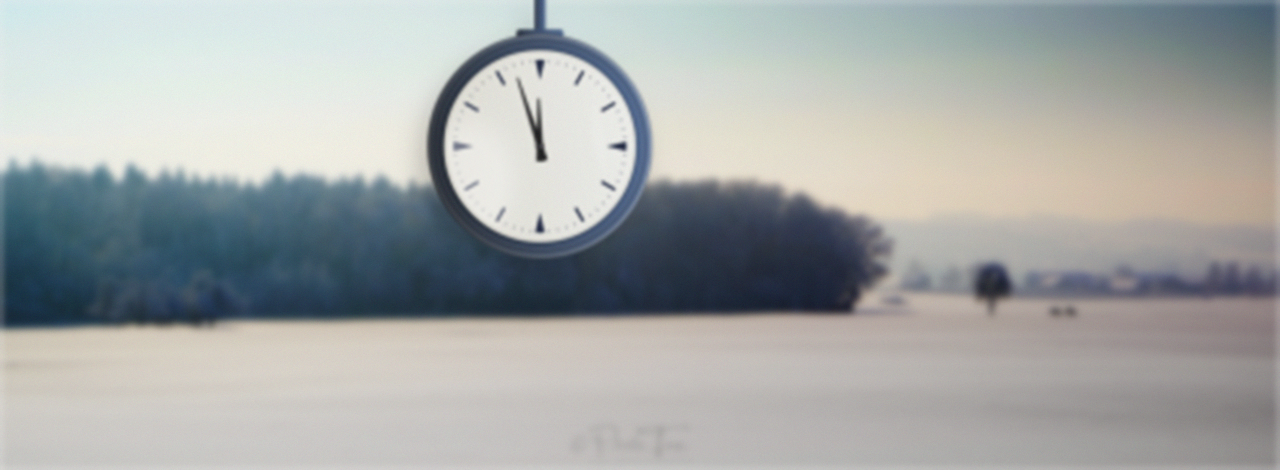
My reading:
11 h 57 min
